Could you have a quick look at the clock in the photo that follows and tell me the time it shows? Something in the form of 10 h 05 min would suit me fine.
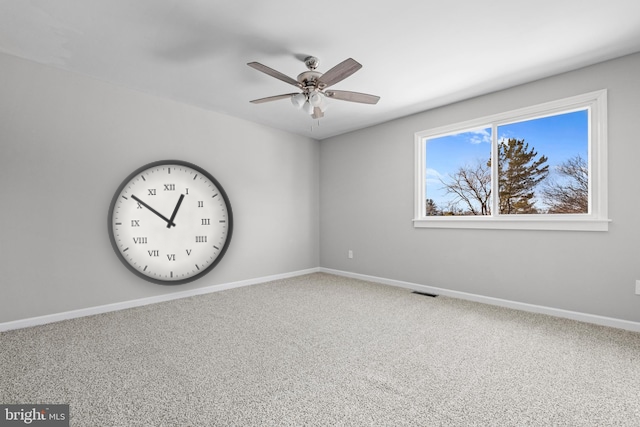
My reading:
12 h 51 min
